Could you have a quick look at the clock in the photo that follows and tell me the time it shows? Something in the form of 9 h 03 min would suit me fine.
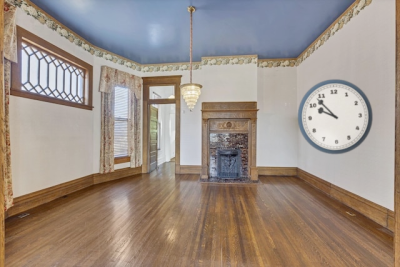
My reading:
9 h 53 min
